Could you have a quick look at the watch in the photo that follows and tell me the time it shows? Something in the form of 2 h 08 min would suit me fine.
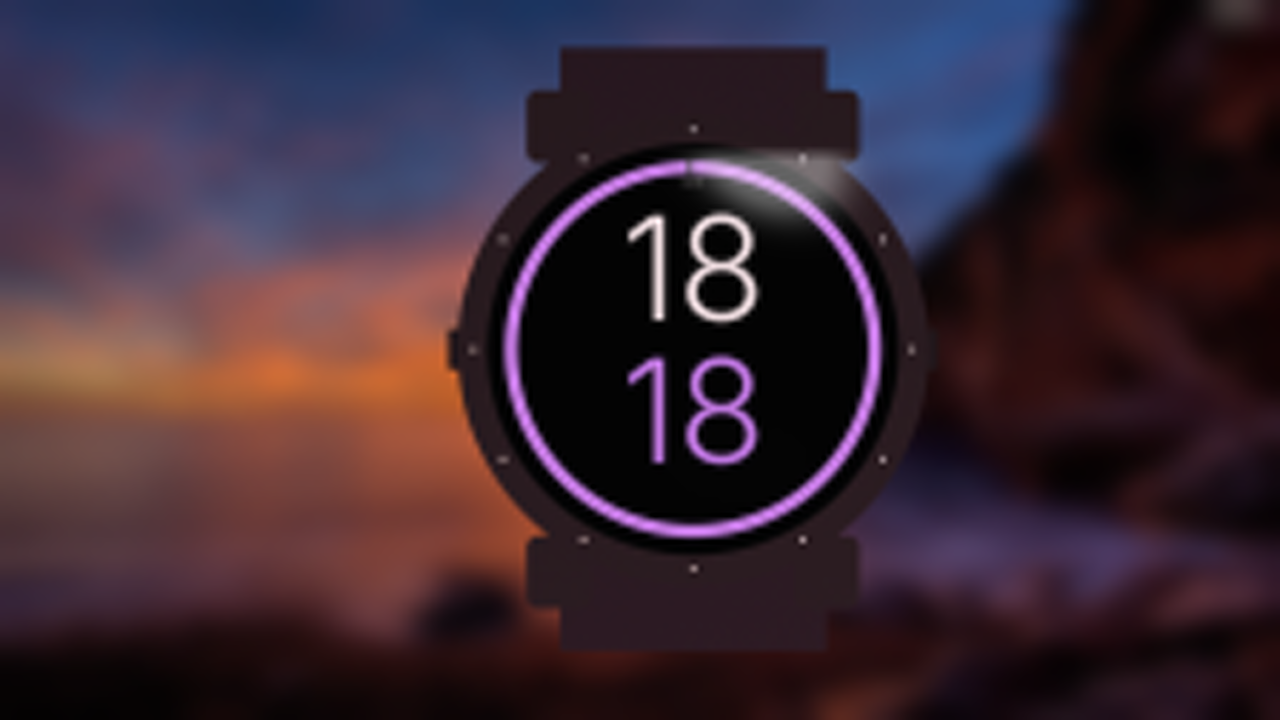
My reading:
18 h 18 min
